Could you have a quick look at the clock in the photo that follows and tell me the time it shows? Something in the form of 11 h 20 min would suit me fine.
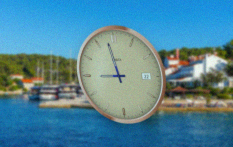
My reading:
8 h 58 min
